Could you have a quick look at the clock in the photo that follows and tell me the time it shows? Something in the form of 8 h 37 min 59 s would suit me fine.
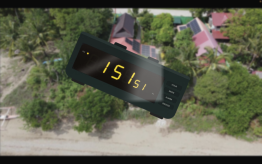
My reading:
1 h 51 min 51 s
